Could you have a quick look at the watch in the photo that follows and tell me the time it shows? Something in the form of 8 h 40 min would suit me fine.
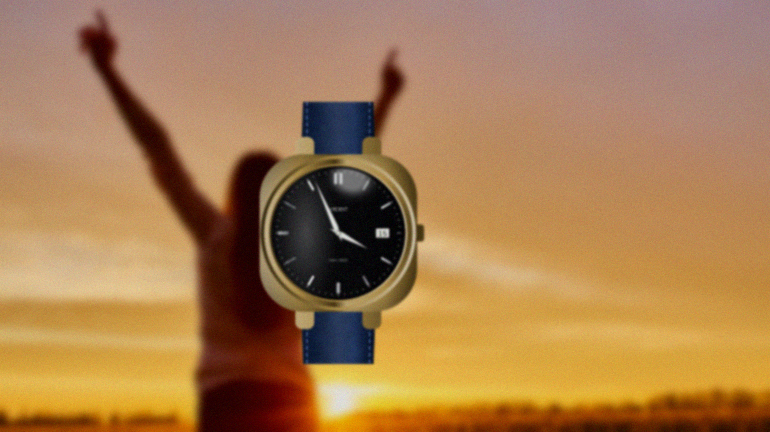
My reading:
3 h 56 min
